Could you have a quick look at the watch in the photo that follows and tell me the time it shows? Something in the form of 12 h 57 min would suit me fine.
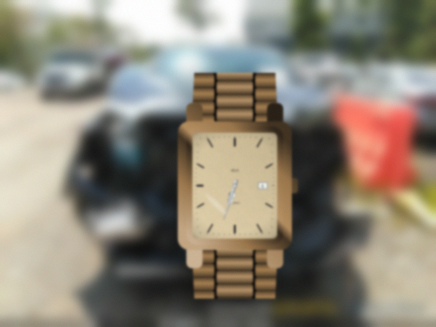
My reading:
6 h 33 min
